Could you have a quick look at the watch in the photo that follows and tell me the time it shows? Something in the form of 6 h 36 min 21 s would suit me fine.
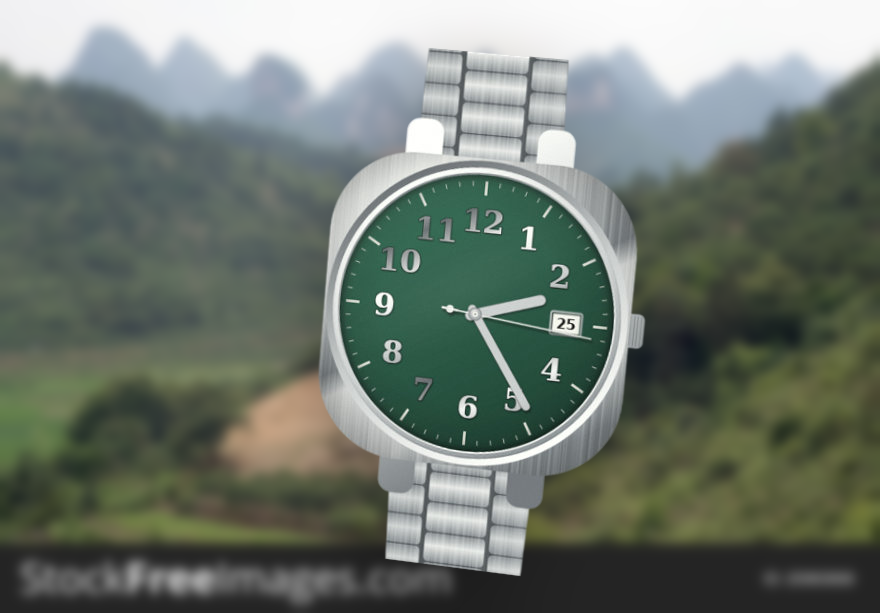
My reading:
2 h 24 min 16 s
